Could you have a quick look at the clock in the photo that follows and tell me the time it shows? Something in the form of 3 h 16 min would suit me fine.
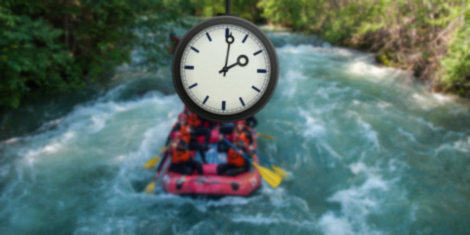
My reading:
2 h 01 min
